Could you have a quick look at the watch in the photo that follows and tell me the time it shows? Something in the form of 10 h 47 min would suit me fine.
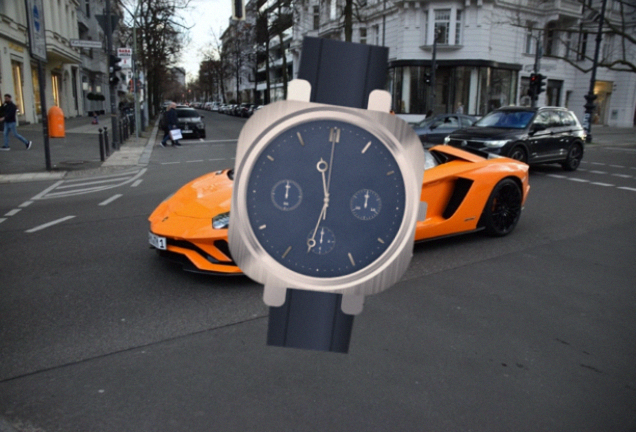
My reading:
11 h 32 min
